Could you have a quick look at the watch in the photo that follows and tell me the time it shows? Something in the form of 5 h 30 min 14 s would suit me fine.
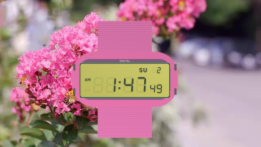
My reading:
1 h 47 min 49 s
